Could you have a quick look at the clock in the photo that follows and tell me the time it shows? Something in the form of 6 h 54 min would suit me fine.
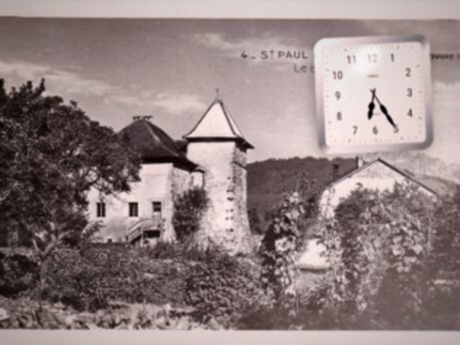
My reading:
6 h 25 min
